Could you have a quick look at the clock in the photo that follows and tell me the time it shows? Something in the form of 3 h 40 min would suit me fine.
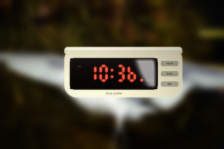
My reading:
10 h 36 min
